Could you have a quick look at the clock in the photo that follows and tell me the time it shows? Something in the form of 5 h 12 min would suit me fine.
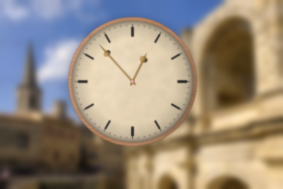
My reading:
12 h 53 min
